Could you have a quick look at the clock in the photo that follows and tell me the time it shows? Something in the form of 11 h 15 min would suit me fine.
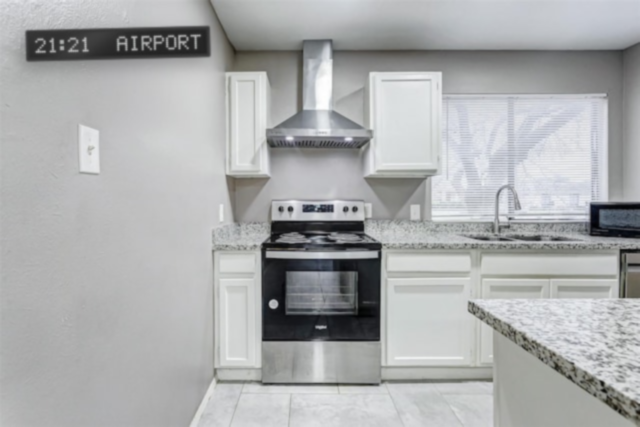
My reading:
21 h 21 min
